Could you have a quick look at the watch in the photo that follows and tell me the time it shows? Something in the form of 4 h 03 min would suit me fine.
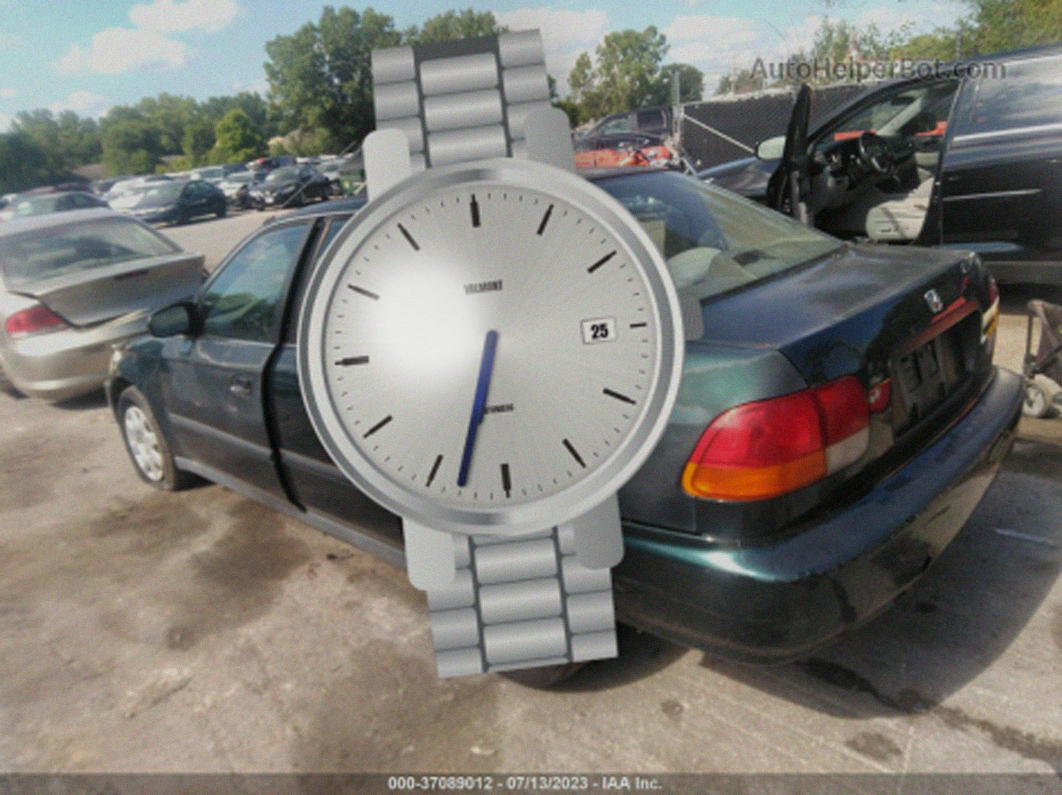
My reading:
6 h 33 min
